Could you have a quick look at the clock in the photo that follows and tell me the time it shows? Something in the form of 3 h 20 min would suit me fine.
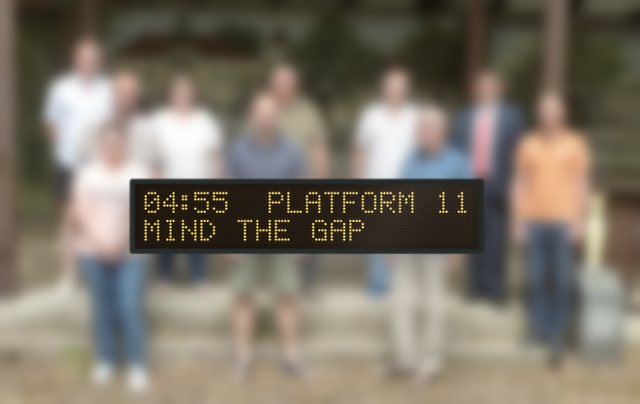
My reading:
4 h 55 min
